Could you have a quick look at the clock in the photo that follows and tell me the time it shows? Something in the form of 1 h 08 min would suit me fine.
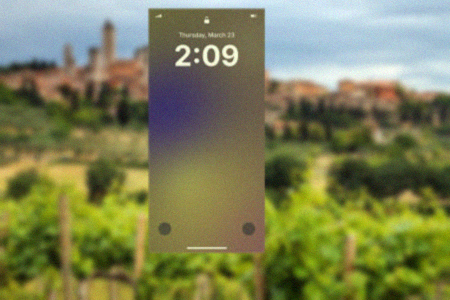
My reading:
2 h 09 min
